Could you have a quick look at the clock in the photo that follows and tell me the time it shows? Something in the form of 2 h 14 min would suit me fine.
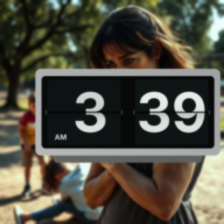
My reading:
3 h 39 min
